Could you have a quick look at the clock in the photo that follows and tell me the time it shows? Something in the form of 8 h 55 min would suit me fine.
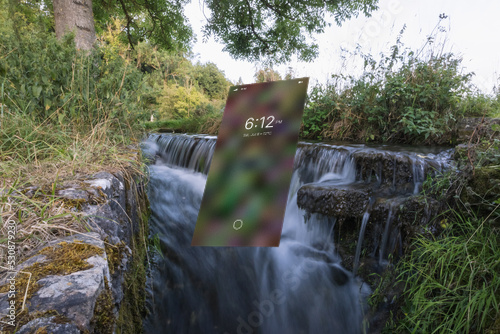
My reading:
6 h 12 min
